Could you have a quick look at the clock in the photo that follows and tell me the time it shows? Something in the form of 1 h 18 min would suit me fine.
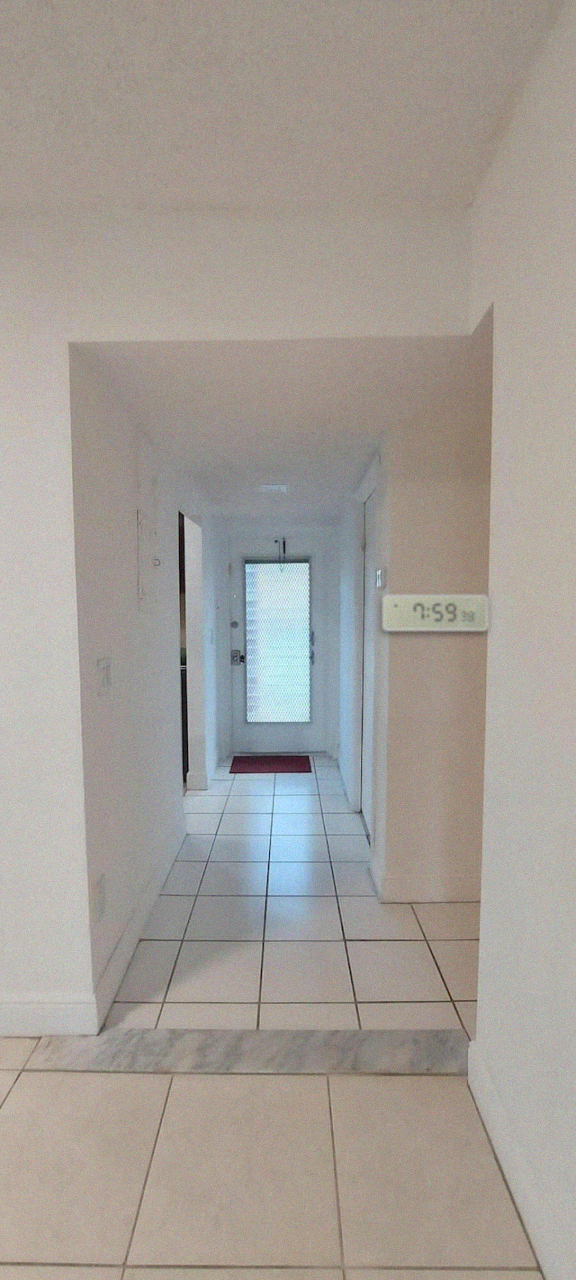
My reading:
7 h 59 min
